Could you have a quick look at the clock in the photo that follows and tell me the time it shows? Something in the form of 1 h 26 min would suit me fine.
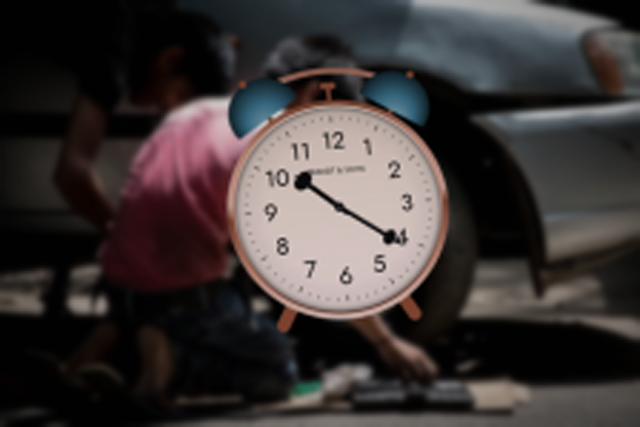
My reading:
10 h 21 min
